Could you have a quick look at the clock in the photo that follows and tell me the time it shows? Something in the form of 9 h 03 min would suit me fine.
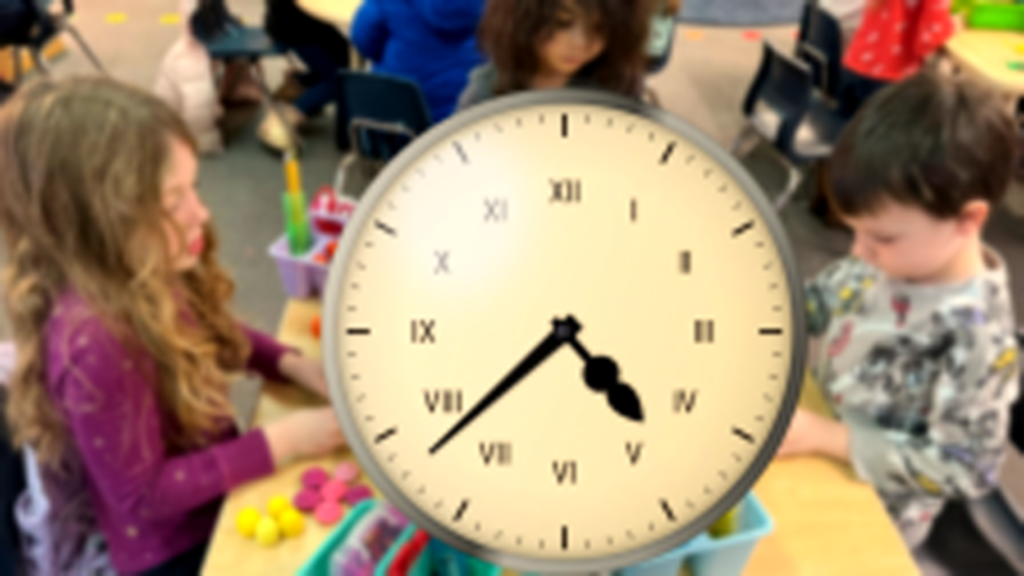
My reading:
4 h 38 min
